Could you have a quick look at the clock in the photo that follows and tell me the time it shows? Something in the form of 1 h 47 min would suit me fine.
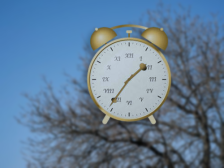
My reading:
1 h 36 min
